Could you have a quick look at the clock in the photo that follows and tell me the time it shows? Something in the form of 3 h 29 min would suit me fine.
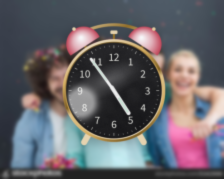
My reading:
4 h 54 min
